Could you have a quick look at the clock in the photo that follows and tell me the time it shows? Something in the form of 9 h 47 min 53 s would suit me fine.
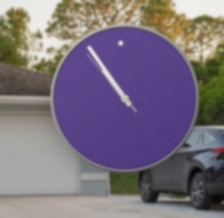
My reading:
10 h 54 min 54 s
